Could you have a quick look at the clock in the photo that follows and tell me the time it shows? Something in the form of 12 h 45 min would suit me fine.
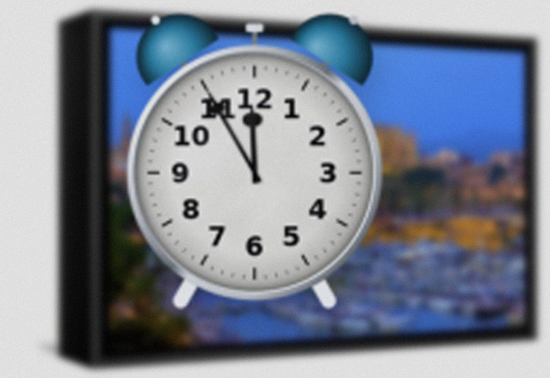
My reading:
11 h 55 min
